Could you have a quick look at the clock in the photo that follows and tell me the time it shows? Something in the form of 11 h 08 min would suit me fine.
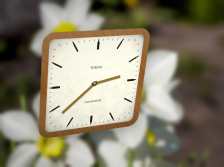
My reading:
2 h 38 min
